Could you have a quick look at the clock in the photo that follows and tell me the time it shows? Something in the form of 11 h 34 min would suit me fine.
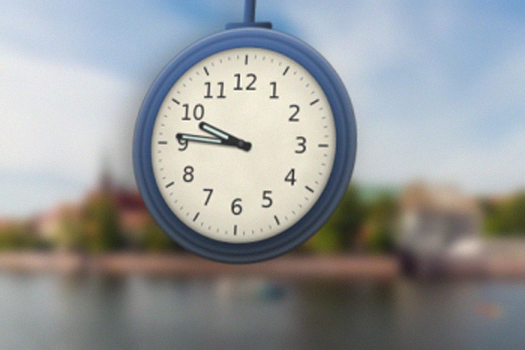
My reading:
9 h 46 min
